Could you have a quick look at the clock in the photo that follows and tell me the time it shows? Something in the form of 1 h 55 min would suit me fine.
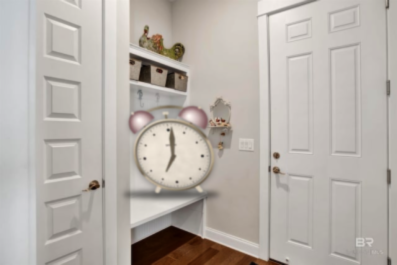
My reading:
7 h 01 min
